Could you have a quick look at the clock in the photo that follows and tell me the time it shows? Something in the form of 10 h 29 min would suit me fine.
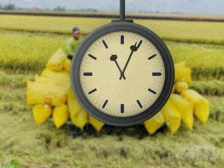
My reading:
11 h 04 min
